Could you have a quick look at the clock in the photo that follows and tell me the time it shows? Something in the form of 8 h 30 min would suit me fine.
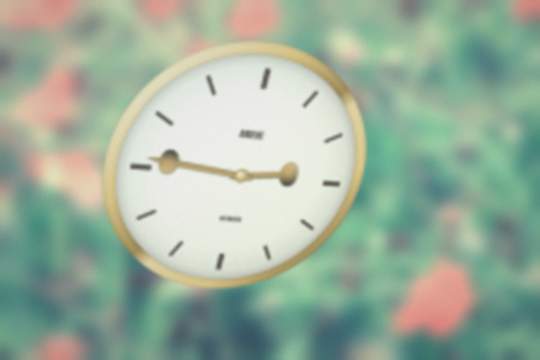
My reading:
2 h 46 min
